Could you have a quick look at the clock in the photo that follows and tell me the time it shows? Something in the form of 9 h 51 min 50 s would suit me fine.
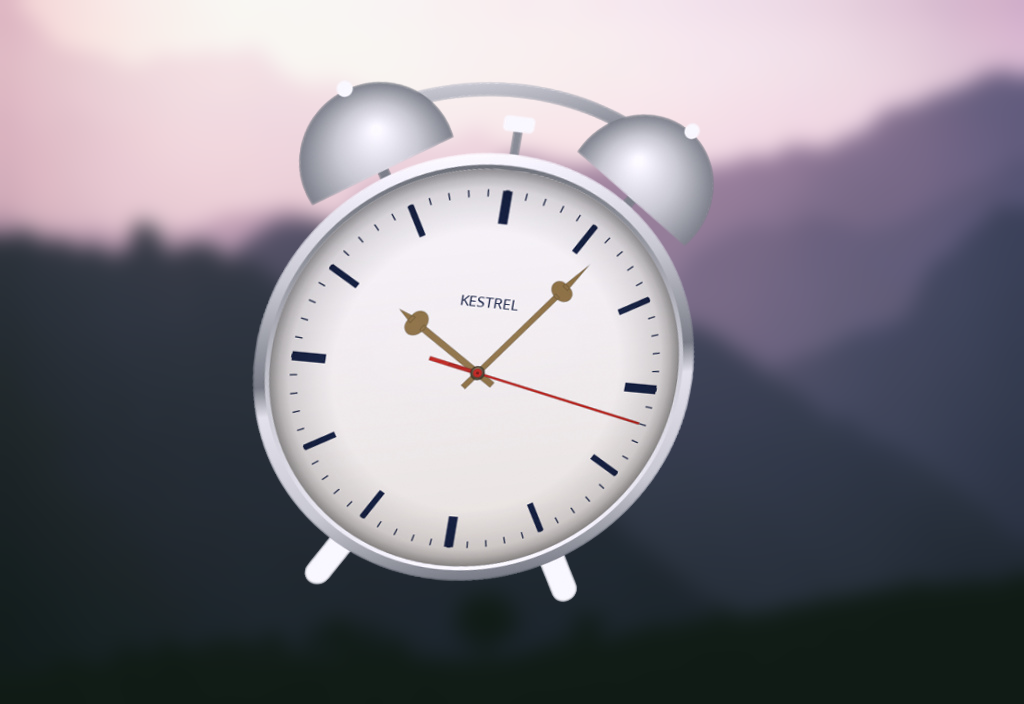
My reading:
10 h 06 min 17 s
